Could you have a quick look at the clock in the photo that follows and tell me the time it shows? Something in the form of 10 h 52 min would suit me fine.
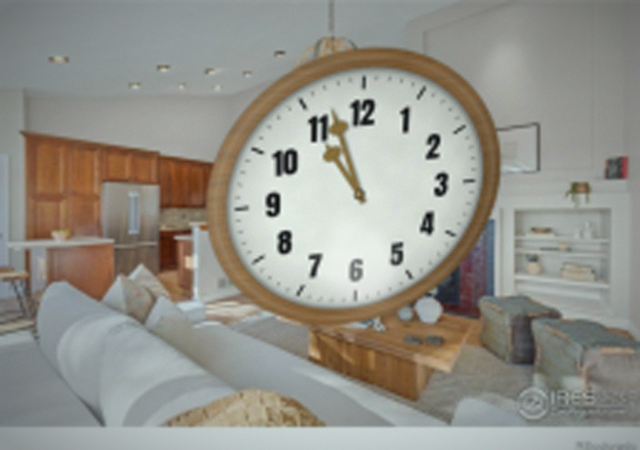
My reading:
10 h 57 min
